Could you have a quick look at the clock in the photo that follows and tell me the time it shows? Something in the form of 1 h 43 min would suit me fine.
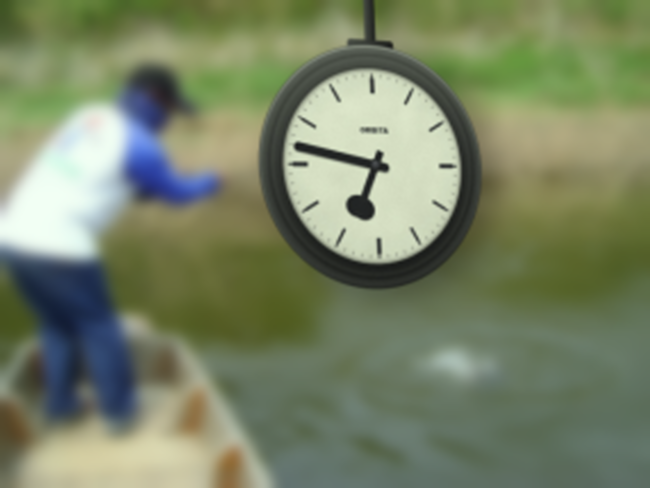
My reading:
6 h 47 min
